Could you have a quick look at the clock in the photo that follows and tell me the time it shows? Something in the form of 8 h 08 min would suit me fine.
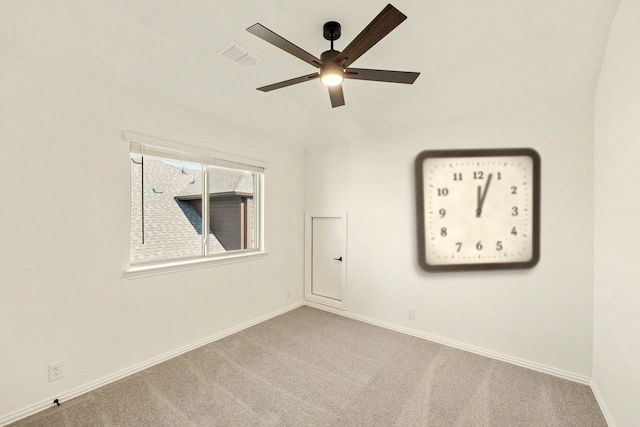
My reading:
12 h 03 min
